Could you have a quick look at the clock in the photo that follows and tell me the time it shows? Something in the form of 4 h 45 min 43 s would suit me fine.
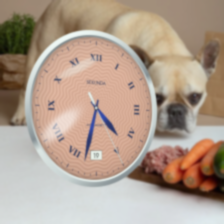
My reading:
4 h 32 min 25 s
